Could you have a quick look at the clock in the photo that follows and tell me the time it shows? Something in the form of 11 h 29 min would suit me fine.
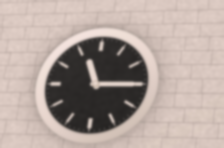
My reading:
11 h 15 min
